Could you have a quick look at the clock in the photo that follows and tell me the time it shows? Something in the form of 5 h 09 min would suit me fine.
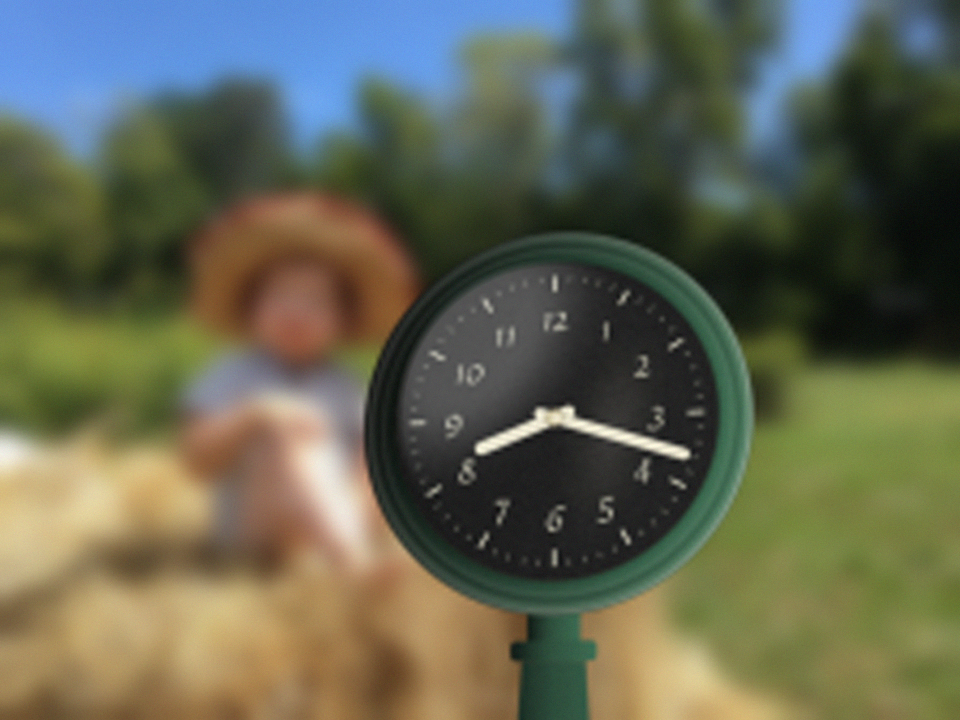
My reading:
8 h 18 min
